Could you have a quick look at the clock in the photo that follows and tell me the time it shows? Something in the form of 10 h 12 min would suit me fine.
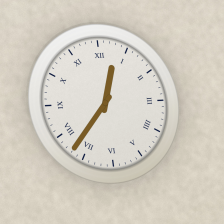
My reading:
12 h 37 min
